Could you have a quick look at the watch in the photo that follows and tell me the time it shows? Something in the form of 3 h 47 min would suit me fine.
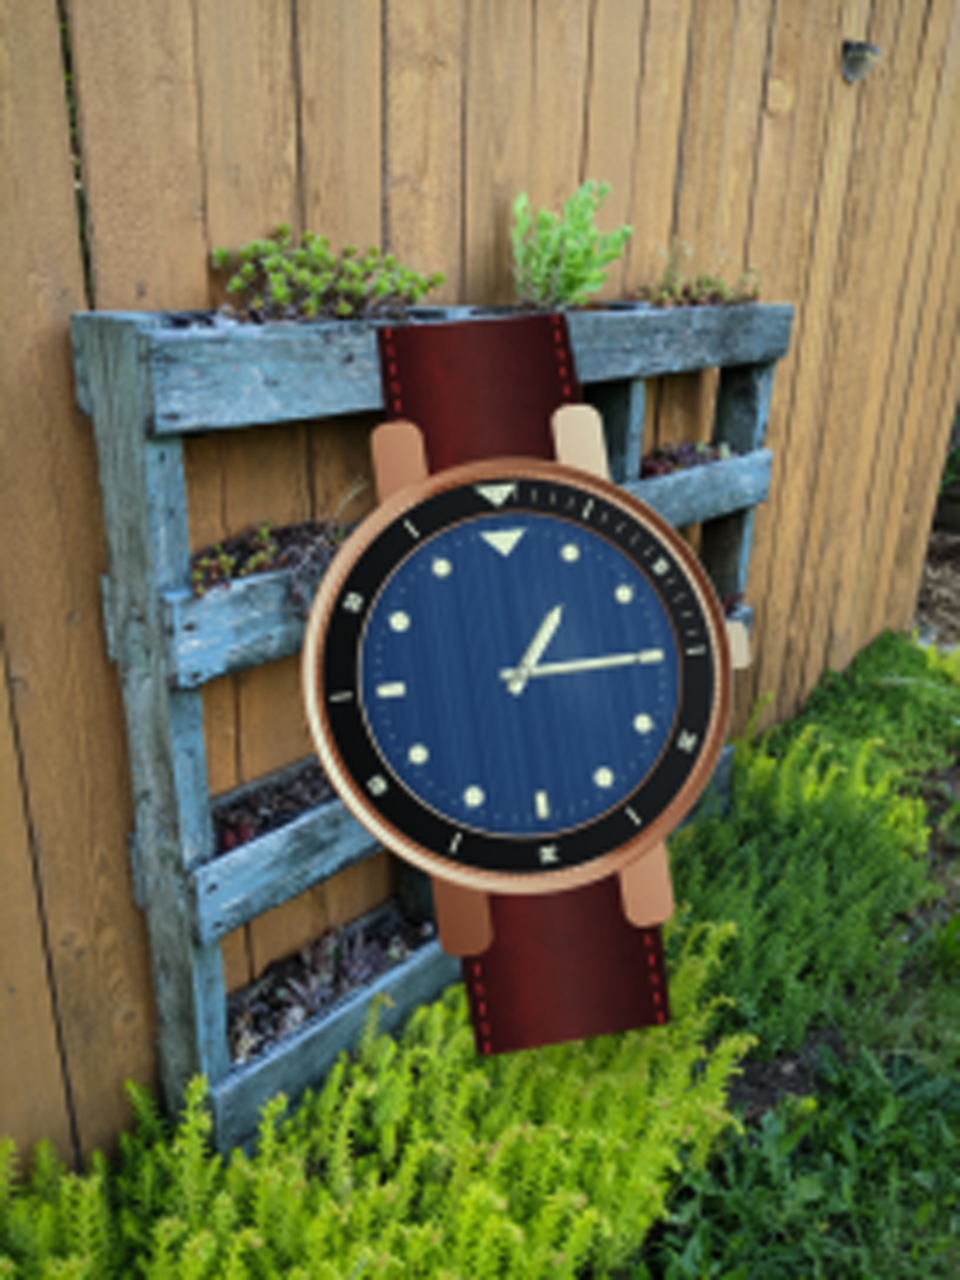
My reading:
1 h 15 min
